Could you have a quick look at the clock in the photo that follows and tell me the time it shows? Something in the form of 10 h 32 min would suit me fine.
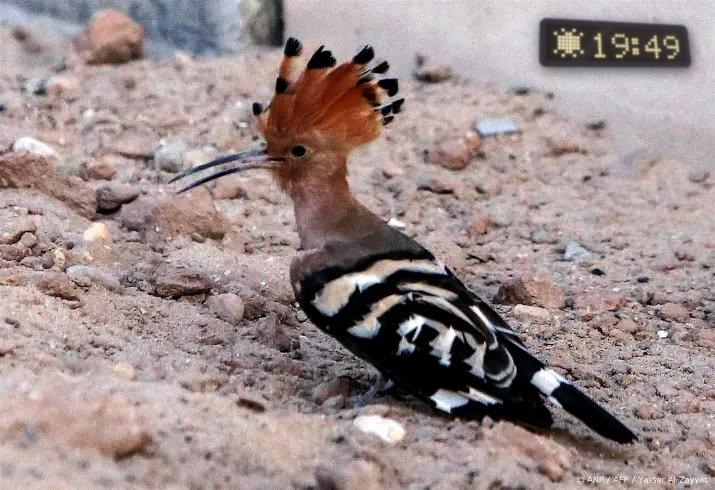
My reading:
19 h 49 min
